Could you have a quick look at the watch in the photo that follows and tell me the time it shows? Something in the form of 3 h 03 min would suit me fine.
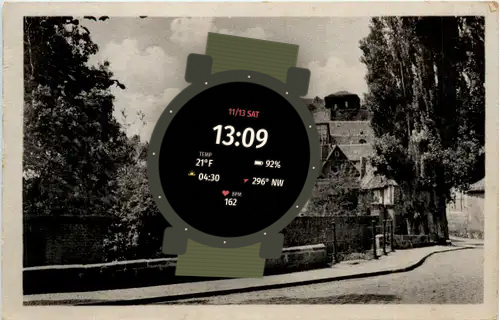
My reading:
13 h 09 min
